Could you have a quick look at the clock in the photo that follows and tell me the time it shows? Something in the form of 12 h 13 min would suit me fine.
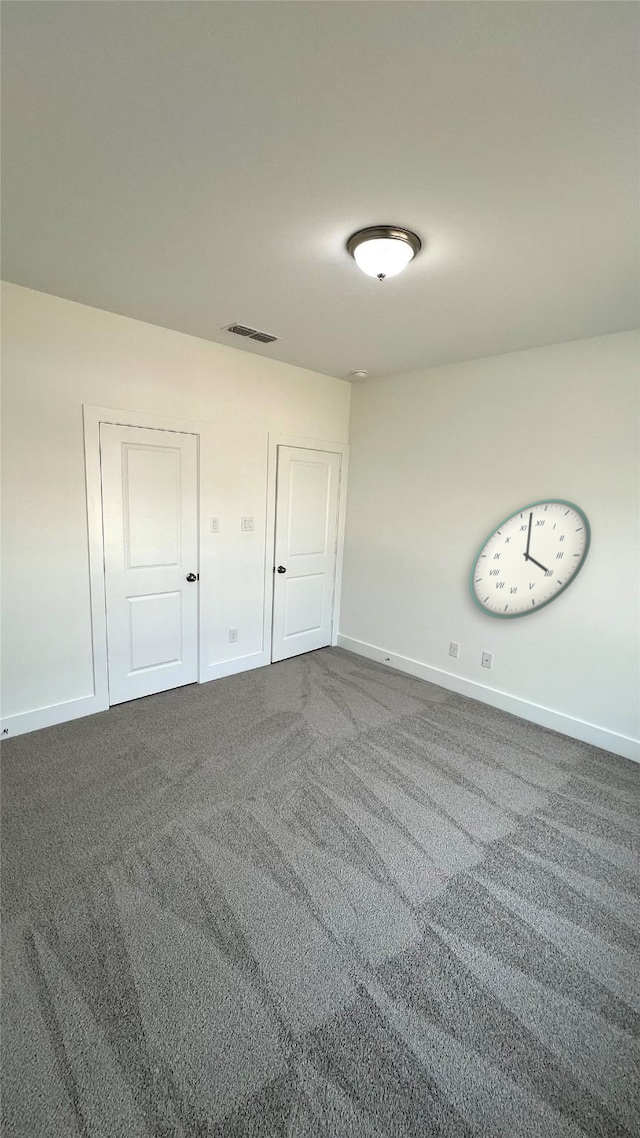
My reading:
3 h 57 min
